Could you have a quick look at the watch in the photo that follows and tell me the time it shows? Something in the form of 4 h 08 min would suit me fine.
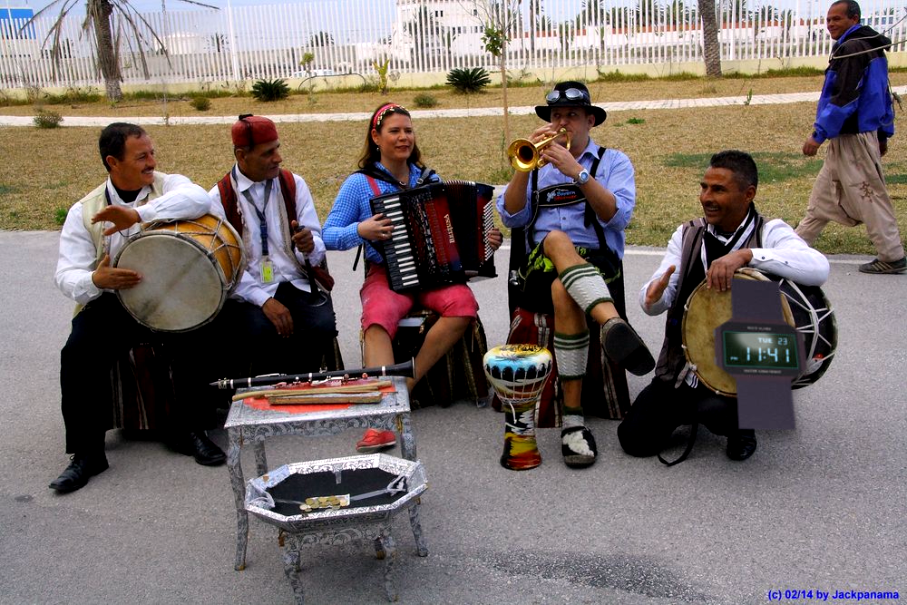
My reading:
11 h 41 min
